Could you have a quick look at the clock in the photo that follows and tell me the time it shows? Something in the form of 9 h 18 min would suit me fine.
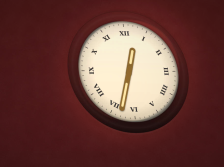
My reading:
12 h 33 min
